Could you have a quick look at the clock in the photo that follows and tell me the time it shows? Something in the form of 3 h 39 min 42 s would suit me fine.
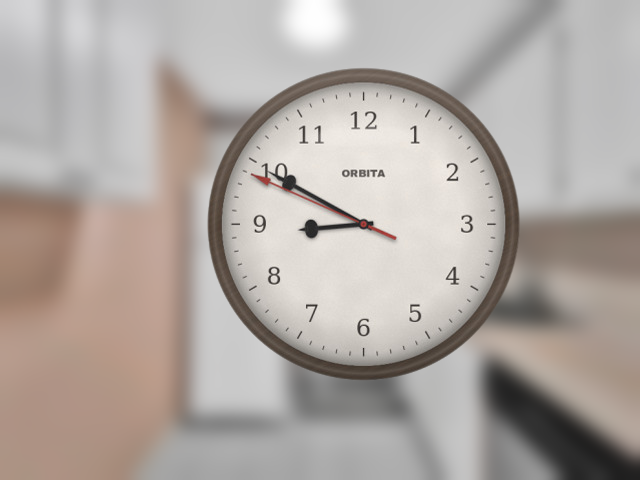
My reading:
8 h 49 min 49 s
